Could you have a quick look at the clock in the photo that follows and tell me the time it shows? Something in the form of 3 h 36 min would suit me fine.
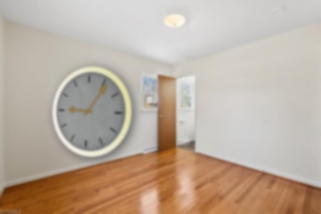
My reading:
9 h 06 min
